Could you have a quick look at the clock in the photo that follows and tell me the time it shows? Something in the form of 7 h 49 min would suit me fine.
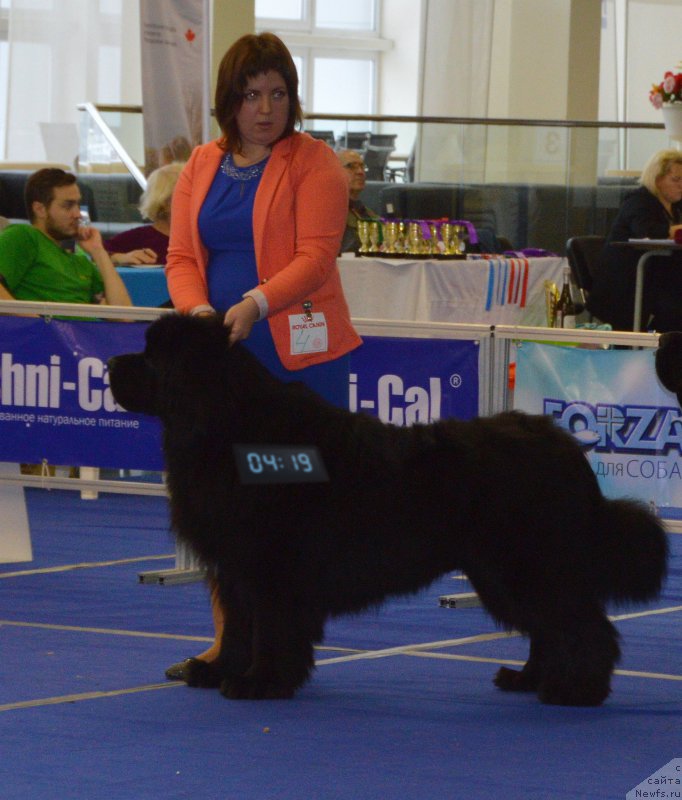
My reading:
4 h 19 min
